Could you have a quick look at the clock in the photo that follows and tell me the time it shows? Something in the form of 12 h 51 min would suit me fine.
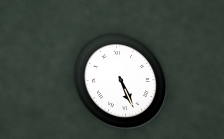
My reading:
5 h 27 min
